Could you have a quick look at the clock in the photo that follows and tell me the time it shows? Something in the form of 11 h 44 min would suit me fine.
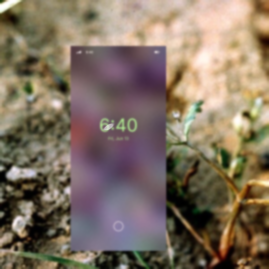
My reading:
6 h 40 min
